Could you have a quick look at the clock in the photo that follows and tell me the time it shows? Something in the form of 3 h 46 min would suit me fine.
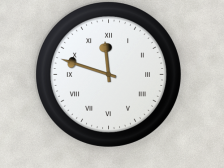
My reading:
11 h 48 min
